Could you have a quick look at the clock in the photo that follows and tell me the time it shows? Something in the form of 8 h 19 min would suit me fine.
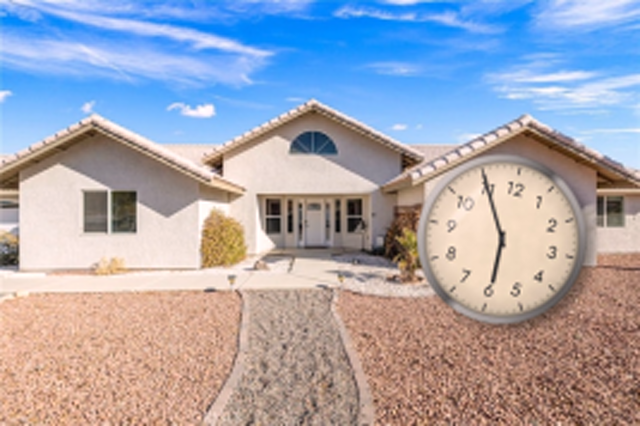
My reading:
5 h 55 min
